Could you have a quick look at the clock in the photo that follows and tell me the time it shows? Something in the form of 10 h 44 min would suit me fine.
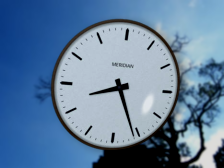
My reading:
8 h 26 min
